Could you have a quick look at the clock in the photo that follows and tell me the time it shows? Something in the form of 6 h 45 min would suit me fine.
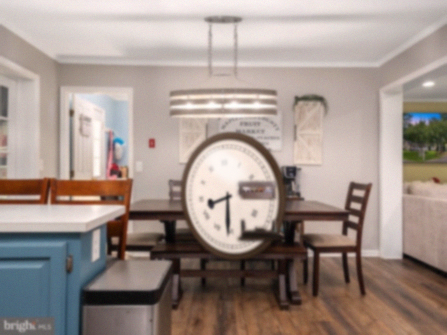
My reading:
8 h 31 min
